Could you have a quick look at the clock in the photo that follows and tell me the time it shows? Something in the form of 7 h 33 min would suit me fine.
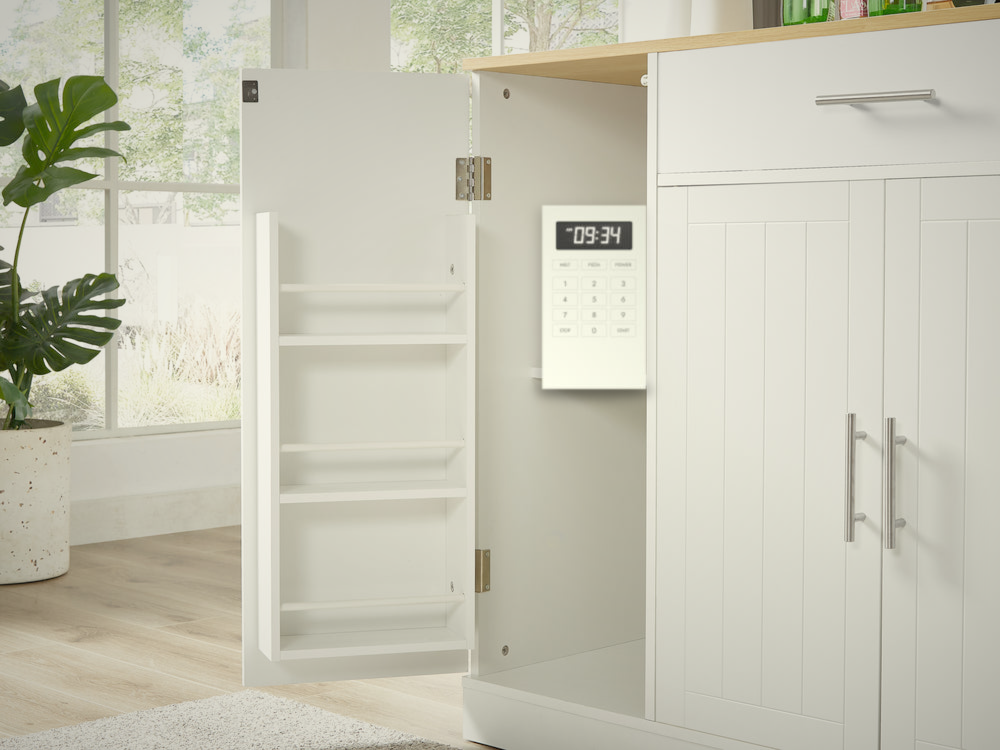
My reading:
9 h 34 min
